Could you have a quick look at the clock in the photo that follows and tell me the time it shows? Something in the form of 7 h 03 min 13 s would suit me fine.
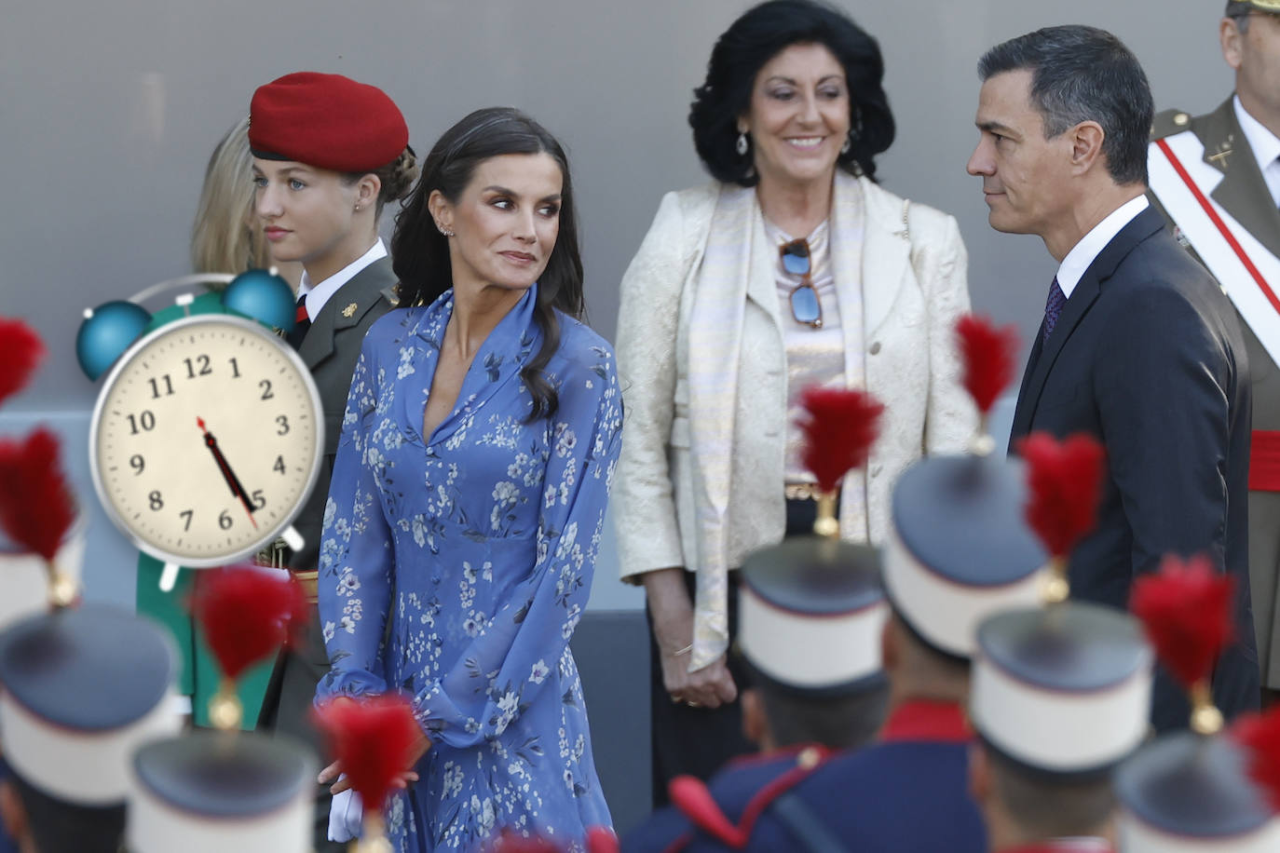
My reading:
5 h 26 min 27 s
